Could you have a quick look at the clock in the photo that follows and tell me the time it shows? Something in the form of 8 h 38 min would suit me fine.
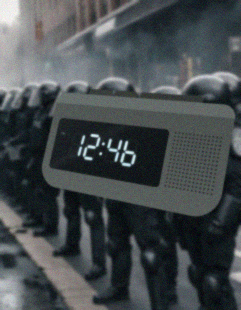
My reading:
12 h 46 min
